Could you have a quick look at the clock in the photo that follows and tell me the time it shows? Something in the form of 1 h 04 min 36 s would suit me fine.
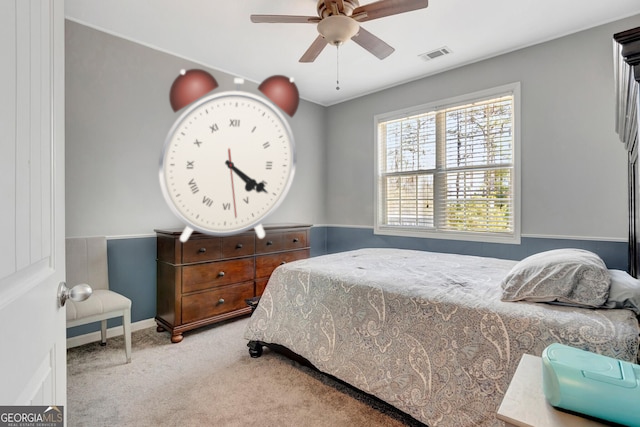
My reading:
4 h 20 min 28 s
